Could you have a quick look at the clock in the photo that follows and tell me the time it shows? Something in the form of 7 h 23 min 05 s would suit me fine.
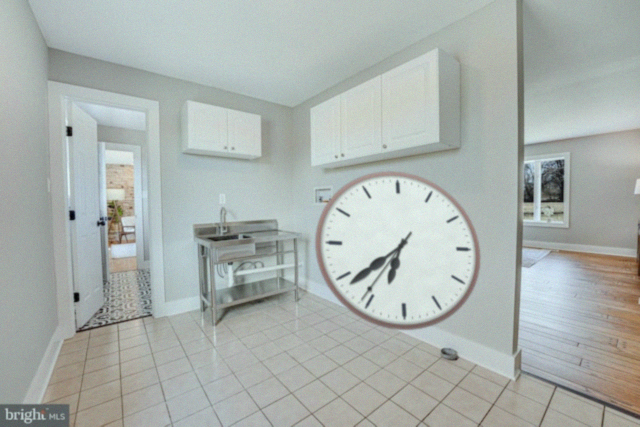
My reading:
6 h 38 min 36 s
